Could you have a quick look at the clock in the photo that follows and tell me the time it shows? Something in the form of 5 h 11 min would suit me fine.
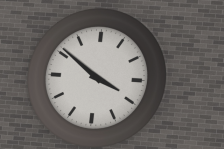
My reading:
3 h 51 min
